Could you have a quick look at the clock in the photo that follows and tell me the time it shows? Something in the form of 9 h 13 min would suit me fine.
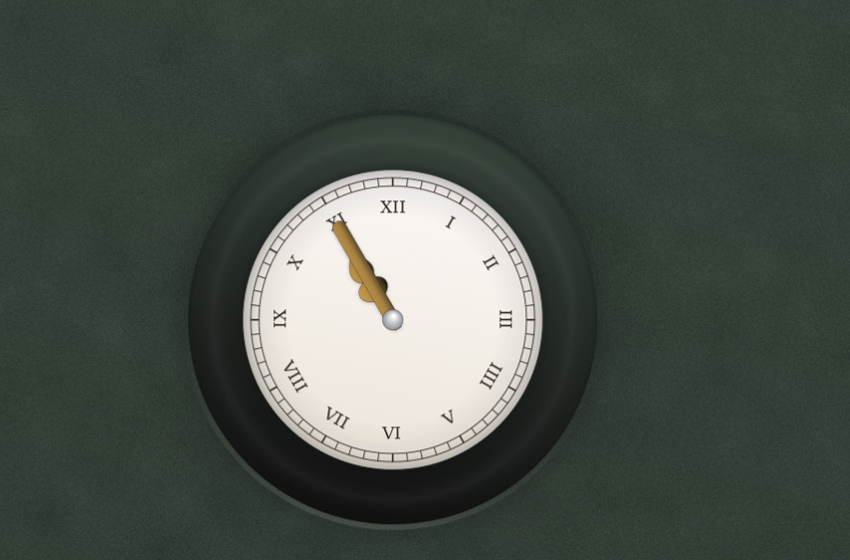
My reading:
10 h 55 min
